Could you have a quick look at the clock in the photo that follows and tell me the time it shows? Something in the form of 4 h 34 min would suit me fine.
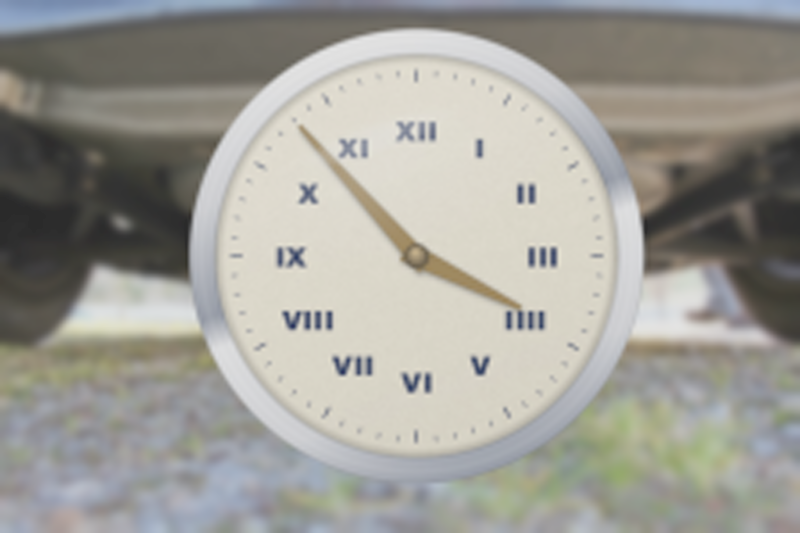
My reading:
3 h 53 min
